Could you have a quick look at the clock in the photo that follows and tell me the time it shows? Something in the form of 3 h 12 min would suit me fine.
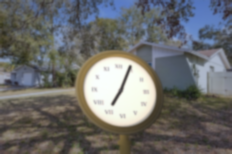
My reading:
7 h 04 min
